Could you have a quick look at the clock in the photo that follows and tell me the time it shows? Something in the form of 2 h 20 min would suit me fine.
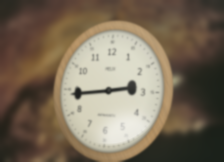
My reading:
2 h 44 min
